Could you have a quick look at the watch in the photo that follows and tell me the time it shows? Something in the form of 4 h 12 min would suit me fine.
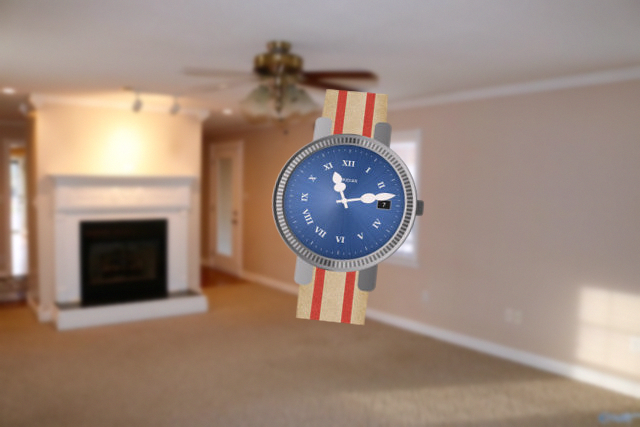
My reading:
11 h 13 min
